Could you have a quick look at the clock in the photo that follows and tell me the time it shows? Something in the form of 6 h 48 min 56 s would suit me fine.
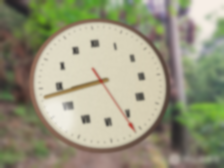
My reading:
8 h 43 min 26 s
